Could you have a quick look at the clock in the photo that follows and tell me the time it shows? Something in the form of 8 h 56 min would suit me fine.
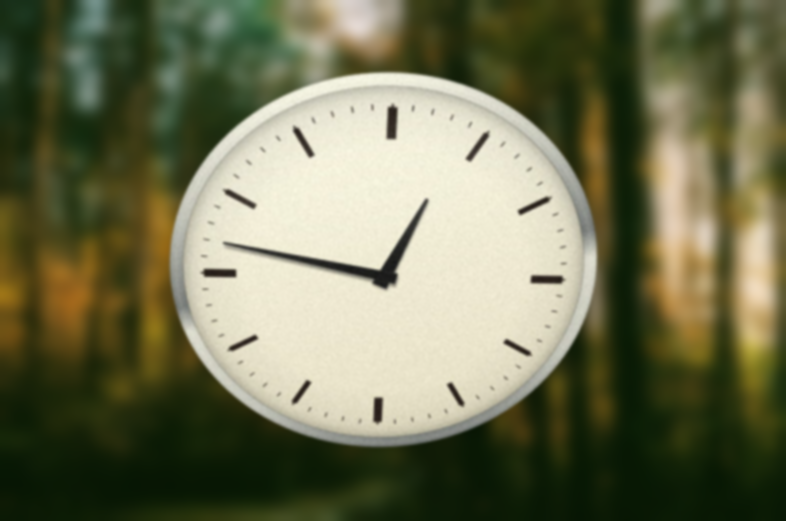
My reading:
12 h 47 min
